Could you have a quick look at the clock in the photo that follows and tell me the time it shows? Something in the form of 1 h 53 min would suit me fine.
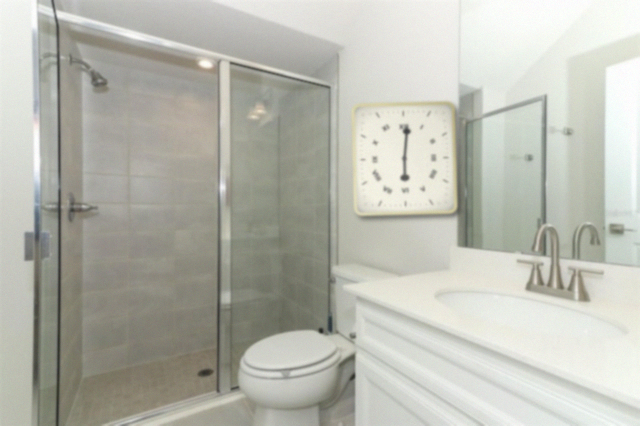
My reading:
6 h 01 min
